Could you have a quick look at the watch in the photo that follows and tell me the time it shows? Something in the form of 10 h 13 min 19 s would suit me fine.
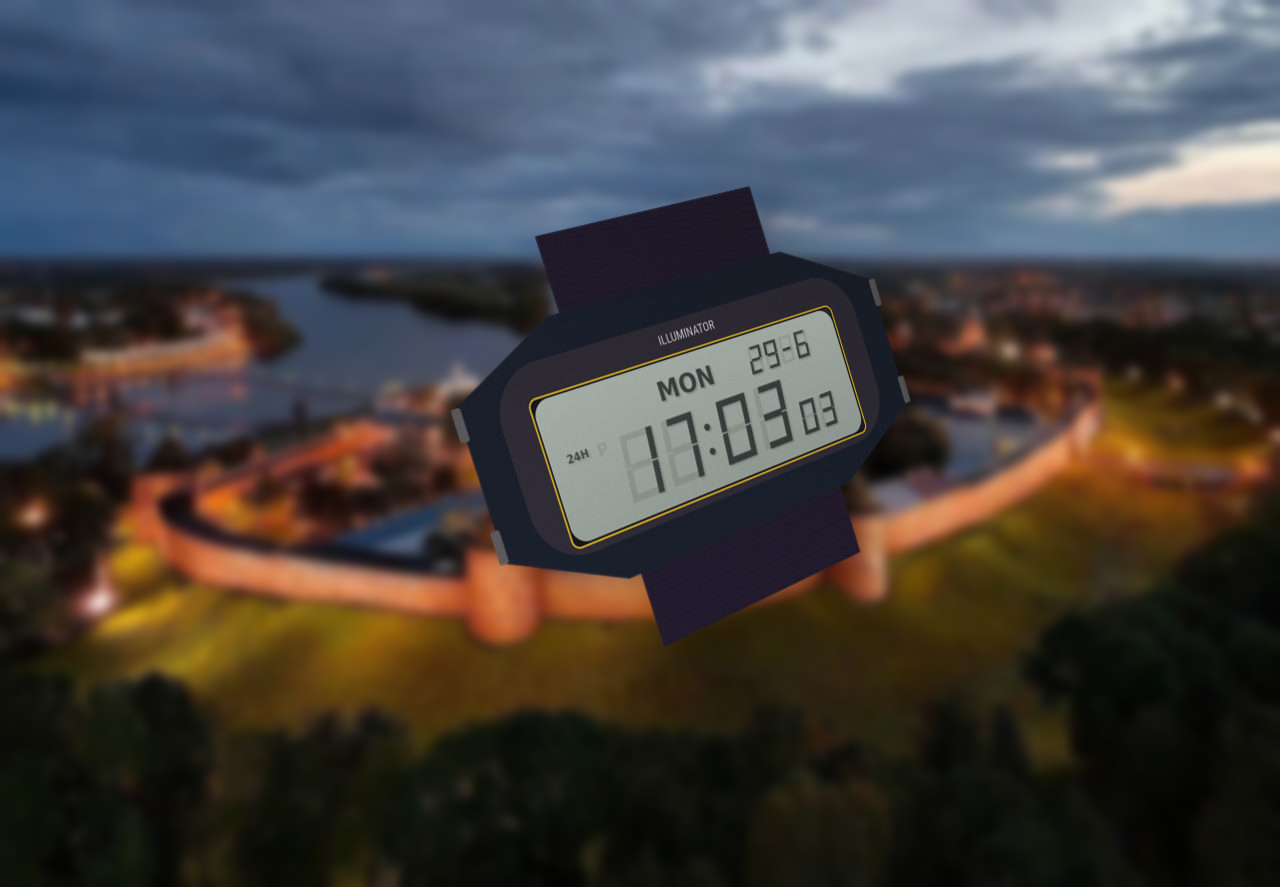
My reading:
17 h 03 min 03 s
